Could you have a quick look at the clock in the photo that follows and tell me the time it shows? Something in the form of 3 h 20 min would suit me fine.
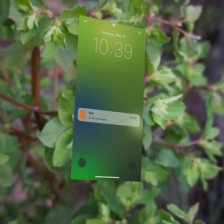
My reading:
10 h 39 min
